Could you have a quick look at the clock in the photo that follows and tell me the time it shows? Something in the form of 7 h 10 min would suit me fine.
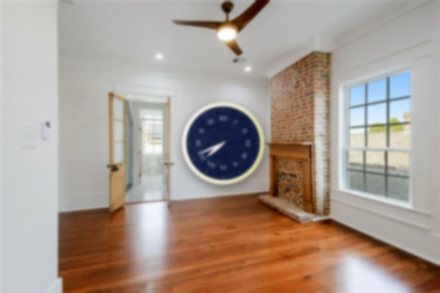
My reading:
7 h 41 min
